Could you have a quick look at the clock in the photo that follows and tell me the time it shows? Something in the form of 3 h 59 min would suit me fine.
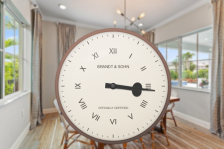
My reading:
3 h 16 min
